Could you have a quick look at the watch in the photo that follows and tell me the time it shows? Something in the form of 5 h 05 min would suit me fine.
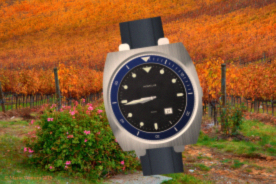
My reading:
8 h 44 min
